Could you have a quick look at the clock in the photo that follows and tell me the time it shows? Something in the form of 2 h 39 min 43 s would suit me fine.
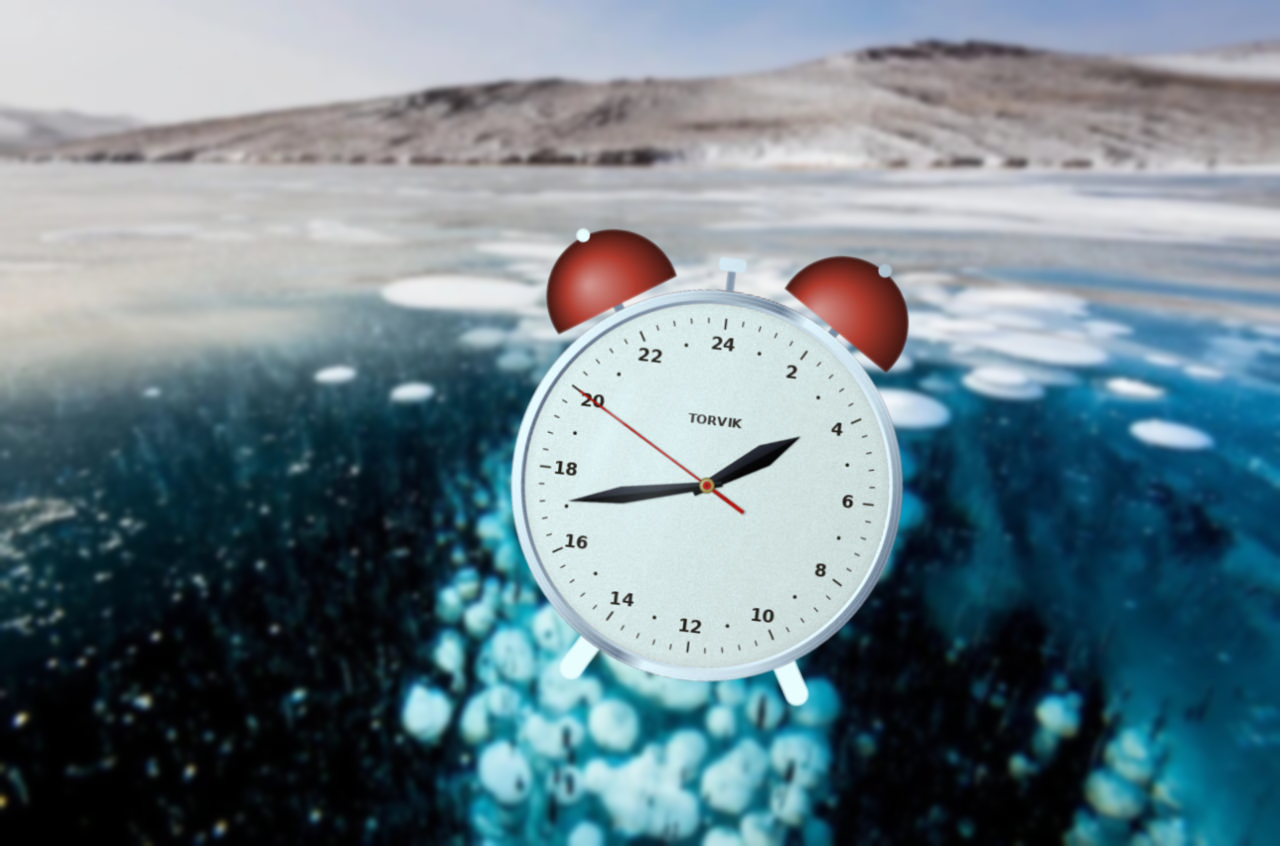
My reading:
3 h 42 min 50 s
